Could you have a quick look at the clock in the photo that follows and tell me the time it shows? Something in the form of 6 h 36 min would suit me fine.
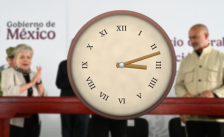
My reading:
3 h 12 min
